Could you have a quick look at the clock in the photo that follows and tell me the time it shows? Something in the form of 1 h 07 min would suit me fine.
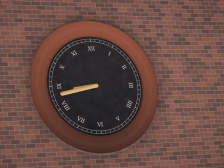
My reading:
8 h 43 min
